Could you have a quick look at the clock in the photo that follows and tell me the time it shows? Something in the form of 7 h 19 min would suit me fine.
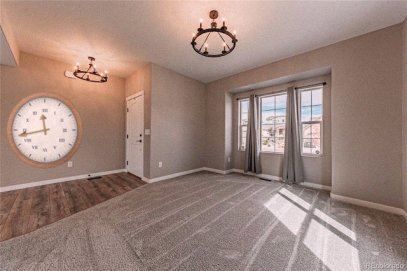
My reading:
11 h 43 min
